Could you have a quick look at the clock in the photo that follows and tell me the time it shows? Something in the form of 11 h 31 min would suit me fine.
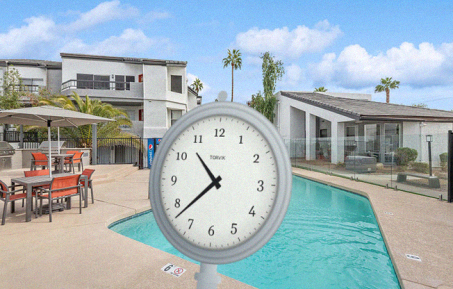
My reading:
10 h 38 min
